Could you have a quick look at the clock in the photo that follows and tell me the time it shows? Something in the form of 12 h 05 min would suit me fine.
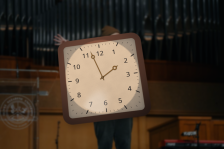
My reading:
1 h 57 min
